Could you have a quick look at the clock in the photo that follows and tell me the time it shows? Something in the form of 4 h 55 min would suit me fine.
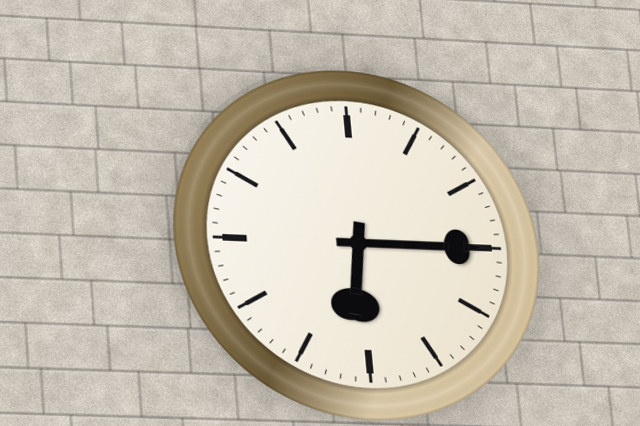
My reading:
6 h 15 min
